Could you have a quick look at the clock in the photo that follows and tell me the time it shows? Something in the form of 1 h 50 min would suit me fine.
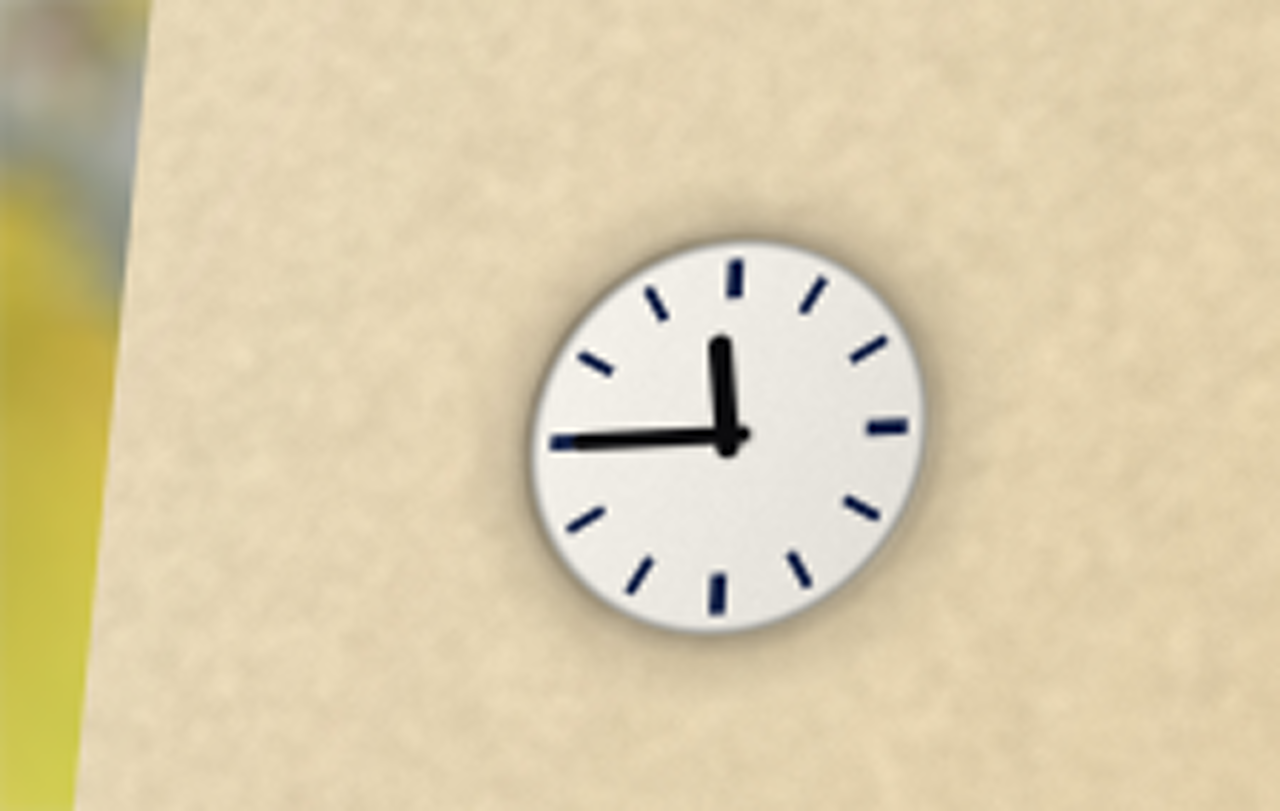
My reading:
11 h 45 min
